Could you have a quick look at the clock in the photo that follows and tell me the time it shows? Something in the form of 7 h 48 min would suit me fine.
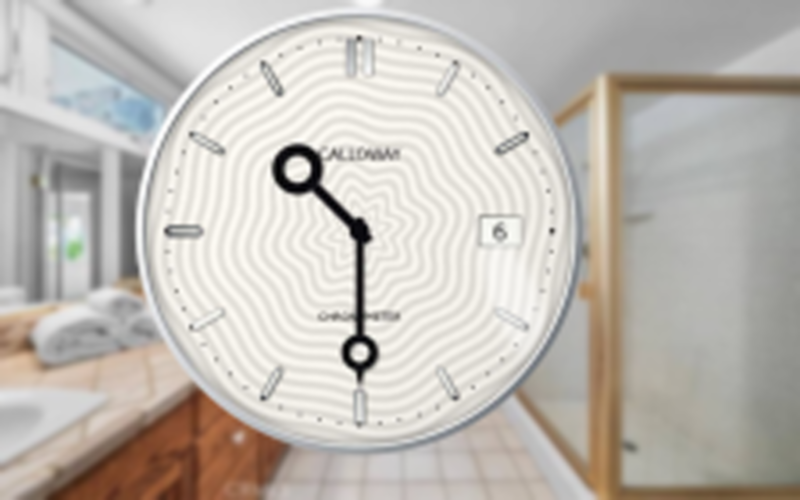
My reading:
10 h 30 min
